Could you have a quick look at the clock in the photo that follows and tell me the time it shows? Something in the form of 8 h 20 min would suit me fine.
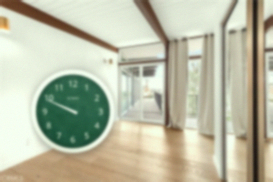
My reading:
9 h 49 min
